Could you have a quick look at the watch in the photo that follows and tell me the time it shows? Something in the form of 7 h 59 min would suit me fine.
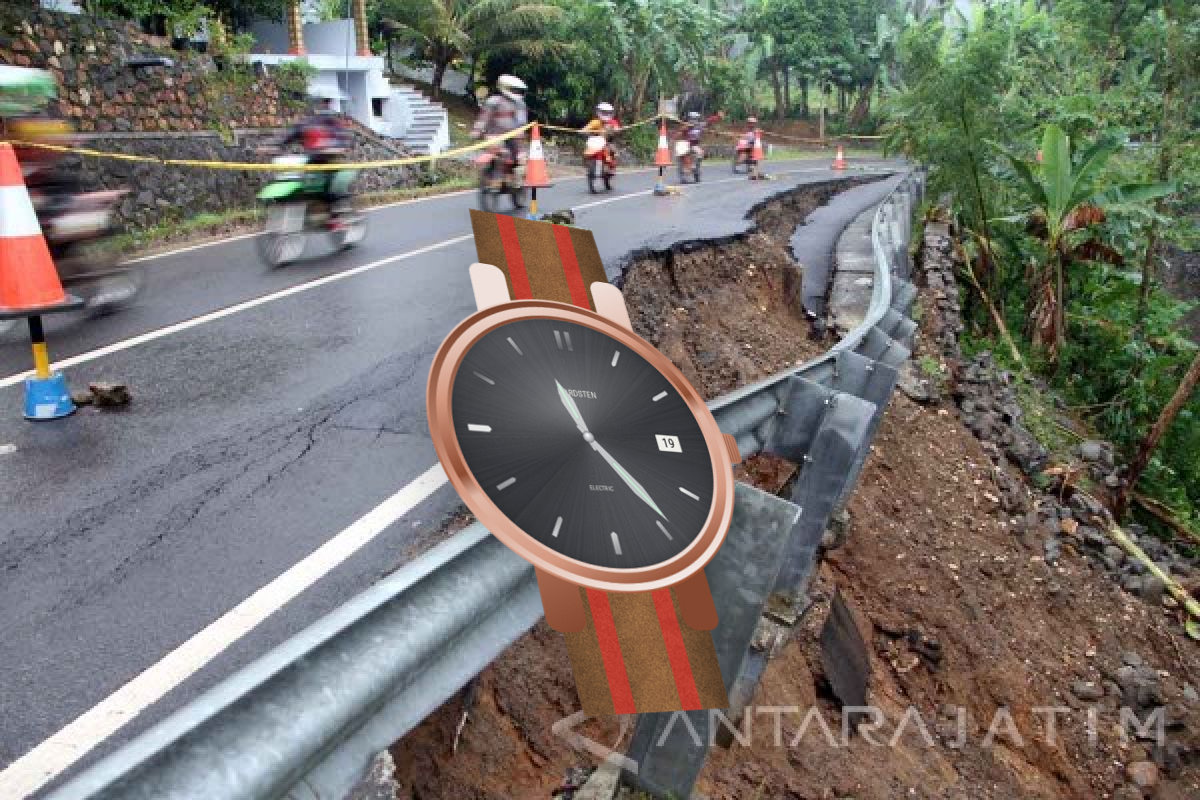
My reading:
11 h 24 min
